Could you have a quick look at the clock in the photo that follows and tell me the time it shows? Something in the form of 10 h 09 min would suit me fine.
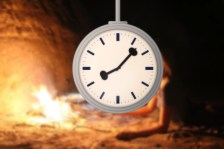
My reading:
8 h 07 min
